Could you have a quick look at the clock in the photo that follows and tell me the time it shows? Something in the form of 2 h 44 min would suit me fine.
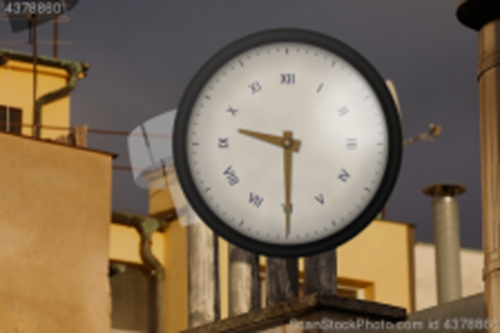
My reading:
9 h 30 min
